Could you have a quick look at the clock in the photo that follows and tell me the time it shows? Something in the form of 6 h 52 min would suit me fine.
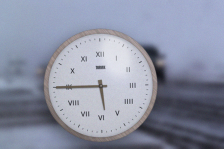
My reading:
5 h 45 min
